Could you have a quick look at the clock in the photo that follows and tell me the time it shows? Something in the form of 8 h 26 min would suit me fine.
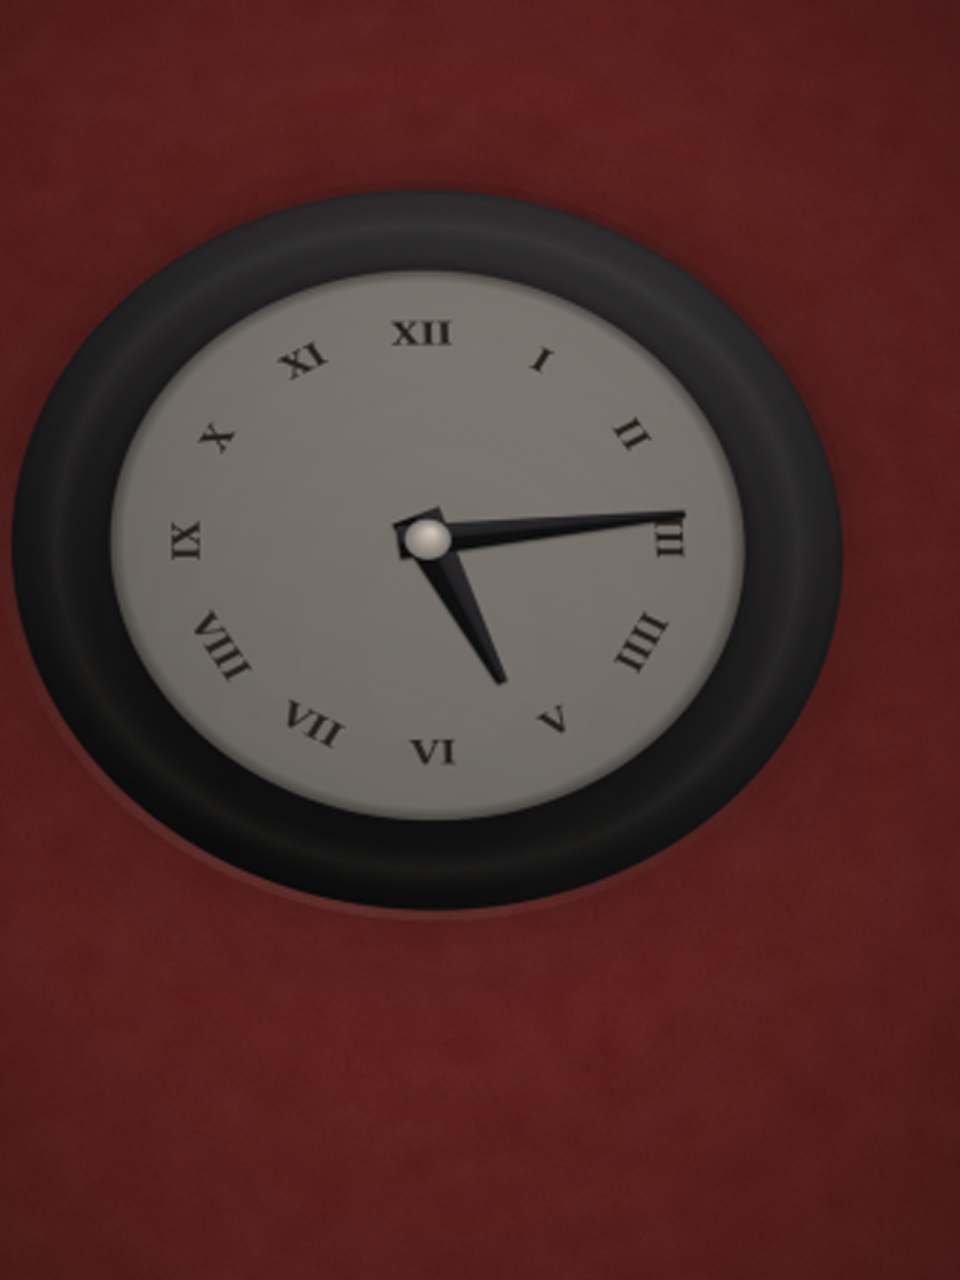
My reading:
5 h 14 min
